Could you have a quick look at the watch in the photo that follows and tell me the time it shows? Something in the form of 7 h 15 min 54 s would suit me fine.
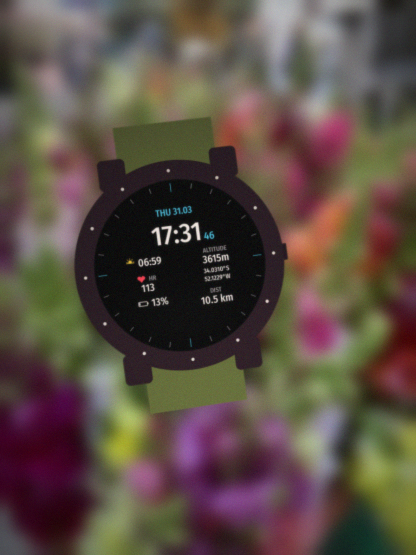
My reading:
17 h 31 min 46 s
